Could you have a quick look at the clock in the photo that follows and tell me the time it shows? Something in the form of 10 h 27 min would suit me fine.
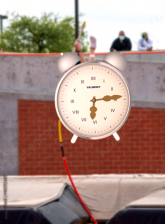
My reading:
6 h 14 min
